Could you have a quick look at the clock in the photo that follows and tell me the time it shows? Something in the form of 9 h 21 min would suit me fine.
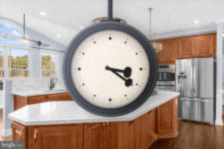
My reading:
3 h 21 min
